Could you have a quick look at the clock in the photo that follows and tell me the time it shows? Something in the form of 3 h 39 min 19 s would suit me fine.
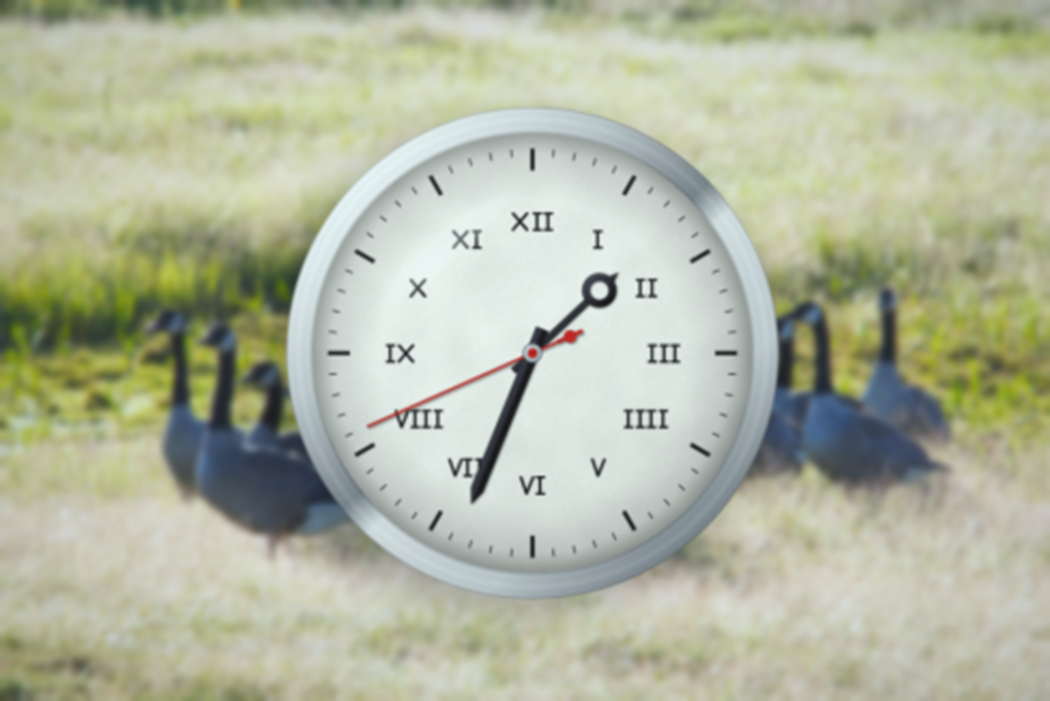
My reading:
1 h 33 min 41 s
